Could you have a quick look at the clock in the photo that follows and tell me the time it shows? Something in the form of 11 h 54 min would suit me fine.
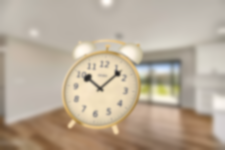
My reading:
10 h 07 min
